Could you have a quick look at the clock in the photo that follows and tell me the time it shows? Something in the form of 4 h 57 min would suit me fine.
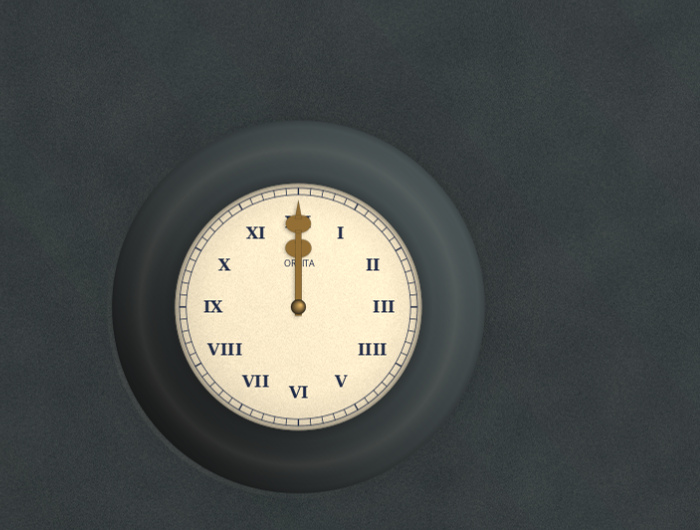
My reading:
12 h 00 min
